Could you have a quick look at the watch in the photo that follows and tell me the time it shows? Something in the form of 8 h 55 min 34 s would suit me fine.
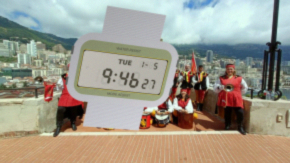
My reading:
9 h 46 min 27 s
